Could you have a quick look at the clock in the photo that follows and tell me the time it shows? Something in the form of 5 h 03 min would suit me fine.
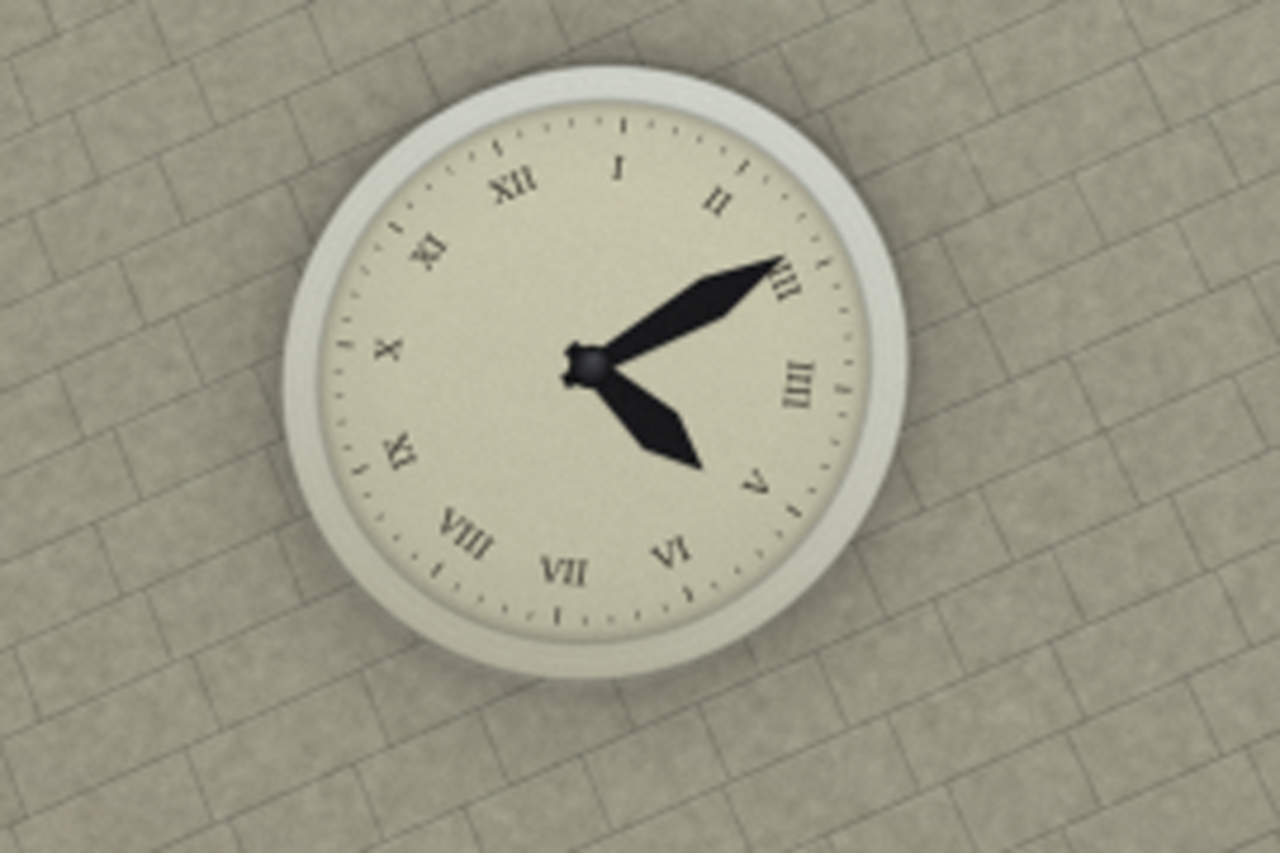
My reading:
5 h 14 min
